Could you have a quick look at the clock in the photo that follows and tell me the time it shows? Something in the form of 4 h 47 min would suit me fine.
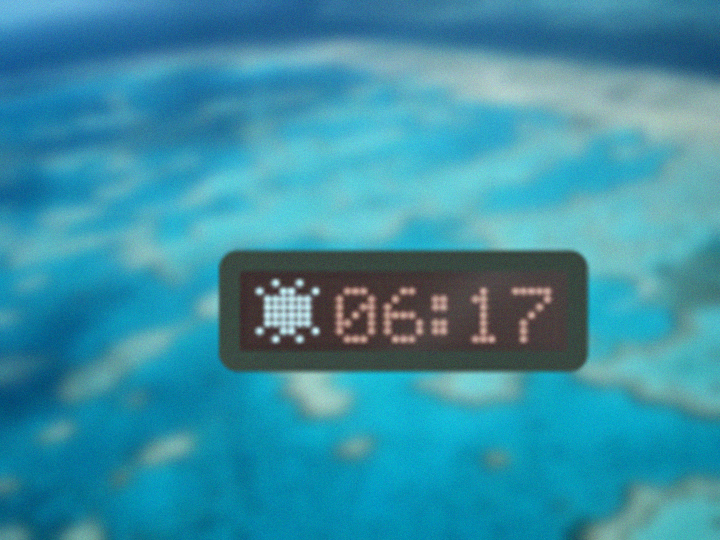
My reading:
6 h 17 min
